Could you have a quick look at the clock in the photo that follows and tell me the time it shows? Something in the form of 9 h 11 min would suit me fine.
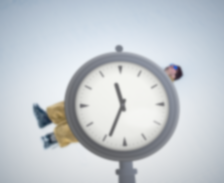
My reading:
11 h 34 min
